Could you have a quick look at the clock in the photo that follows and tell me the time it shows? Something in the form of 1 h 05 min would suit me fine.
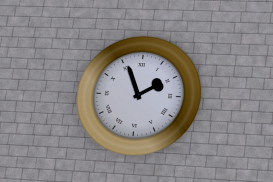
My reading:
1 h 56 min
